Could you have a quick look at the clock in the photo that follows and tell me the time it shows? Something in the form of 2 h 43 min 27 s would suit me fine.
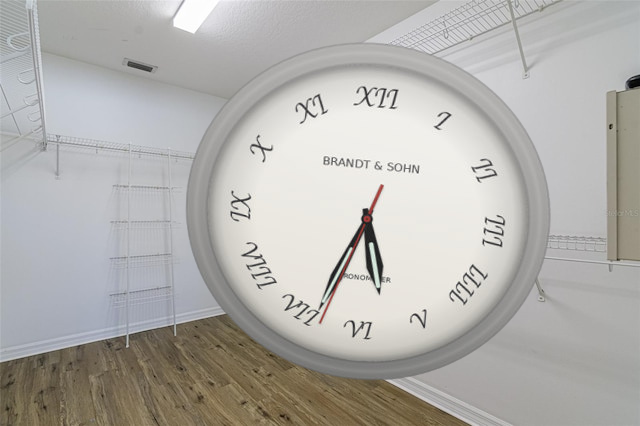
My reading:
5 h 33 min 33 s
